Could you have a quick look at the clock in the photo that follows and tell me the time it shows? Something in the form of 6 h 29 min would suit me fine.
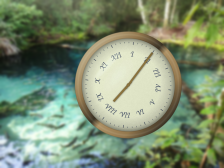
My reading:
8 h 10 min
